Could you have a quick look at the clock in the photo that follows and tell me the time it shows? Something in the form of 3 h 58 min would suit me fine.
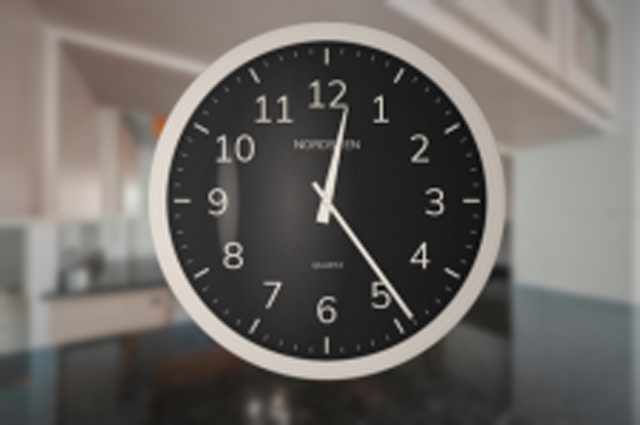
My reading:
12 h 24 min
